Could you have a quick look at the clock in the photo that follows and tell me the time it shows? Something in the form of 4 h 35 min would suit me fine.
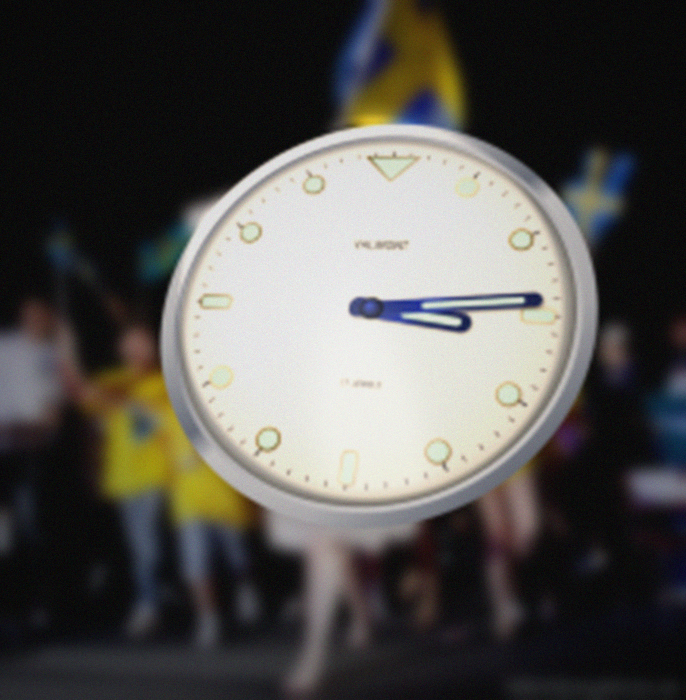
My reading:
3 h 14 min
